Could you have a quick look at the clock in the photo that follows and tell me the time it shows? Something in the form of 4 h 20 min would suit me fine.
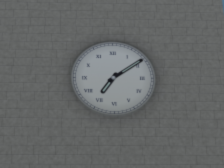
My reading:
7 h 09 min
